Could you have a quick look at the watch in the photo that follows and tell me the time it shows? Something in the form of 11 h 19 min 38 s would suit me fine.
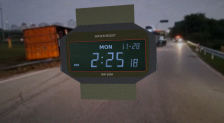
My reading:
2 h 25 min 18 s
